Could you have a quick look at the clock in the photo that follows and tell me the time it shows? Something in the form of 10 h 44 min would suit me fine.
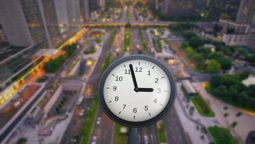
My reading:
2 h 57 min
